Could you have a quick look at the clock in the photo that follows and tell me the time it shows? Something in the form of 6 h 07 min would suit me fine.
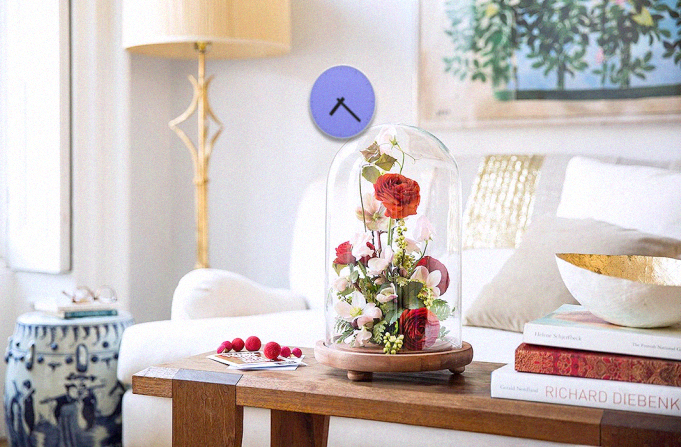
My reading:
7 h 22 min
